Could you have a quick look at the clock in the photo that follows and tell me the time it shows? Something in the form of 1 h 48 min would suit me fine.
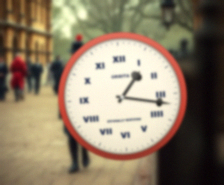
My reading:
1 h 17 min
